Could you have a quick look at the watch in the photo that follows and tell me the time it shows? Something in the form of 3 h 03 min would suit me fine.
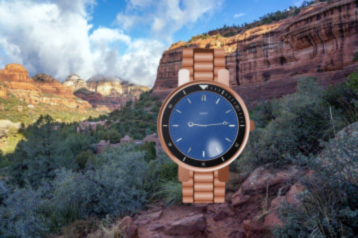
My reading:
9 h 14 min
